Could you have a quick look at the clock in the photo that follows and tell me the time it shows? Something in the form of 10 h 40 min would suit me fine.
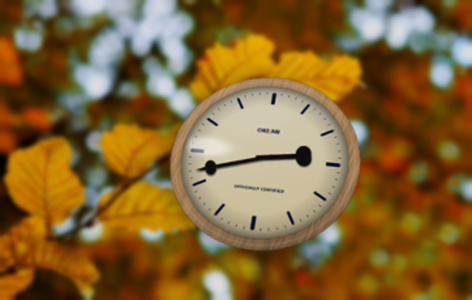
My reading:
2 h 42 min
